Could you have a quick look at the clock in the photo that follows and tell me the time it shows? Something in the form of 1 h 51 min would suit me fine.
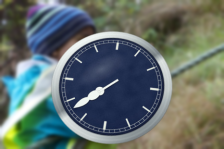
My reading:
7 h 38 min
